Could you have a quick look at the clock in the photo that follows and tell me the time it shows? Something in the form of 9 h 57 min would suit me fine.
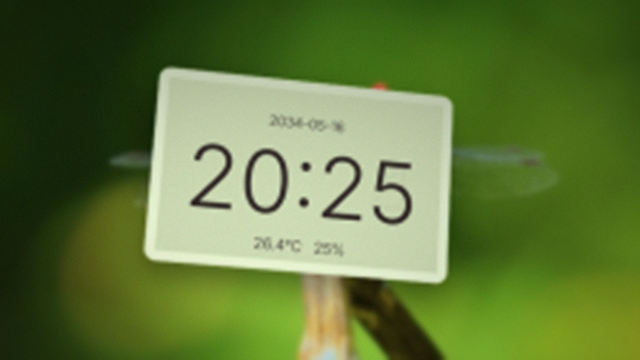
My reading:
20 h 25 min
